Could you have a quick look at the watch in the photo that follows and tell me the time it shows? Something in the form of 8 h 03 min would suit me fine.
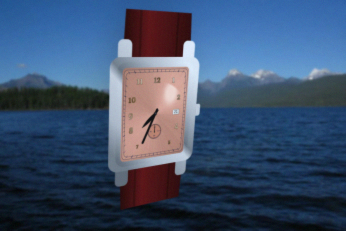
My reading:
7 h 34 min
